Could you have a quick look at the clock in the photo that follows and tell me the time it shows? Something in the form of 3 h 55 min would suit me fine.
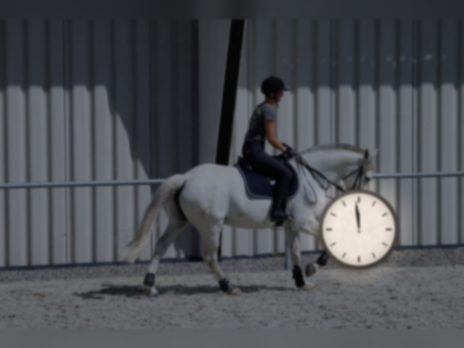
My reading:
11 h 59 min
